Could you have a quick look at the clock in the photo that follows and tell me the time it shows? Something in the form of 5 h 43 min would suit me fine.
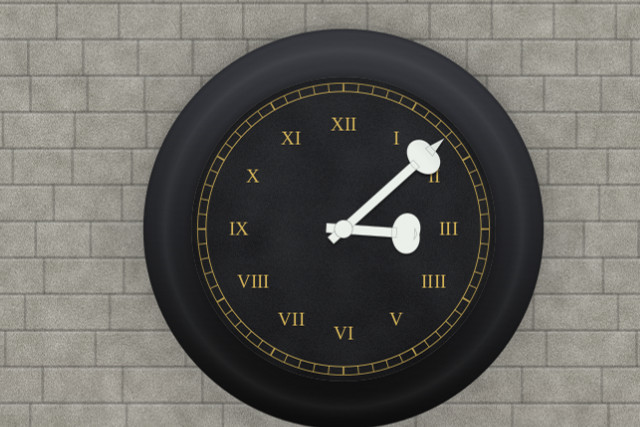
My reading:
3 h 08 min
